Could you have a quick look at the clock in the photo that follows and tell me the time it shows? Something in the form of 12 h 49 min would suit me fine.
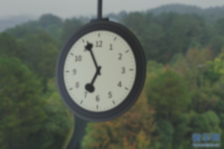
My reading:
6 h 56 min
